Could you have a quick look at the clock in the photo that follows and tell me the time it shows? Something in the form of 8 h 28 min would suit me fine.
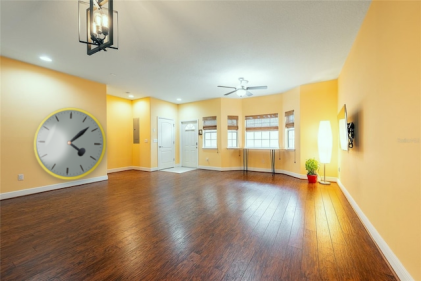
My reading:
4 h 08 min
